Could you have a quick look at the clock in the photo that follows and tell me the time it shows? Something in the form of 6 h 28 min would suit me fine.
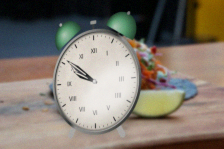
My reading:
9 h 51 min
